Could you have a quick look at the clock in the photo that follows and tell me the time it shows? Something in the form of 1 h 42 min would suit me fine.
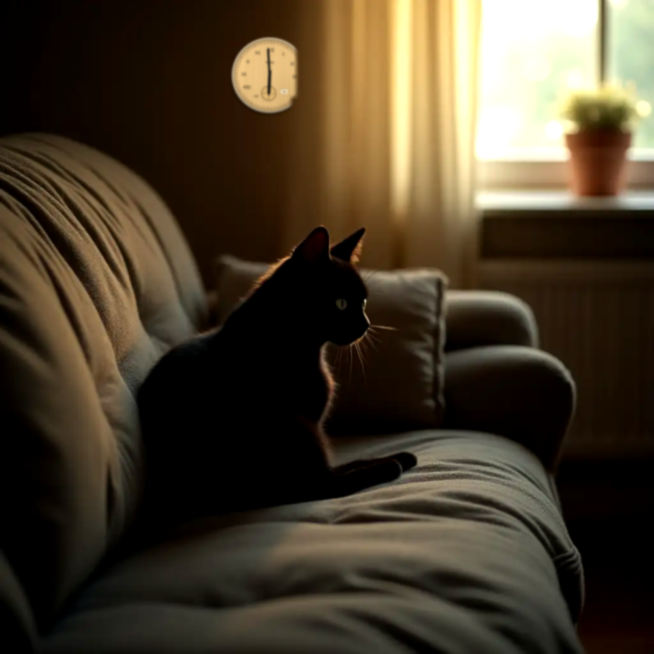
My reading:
5 h 59 min
